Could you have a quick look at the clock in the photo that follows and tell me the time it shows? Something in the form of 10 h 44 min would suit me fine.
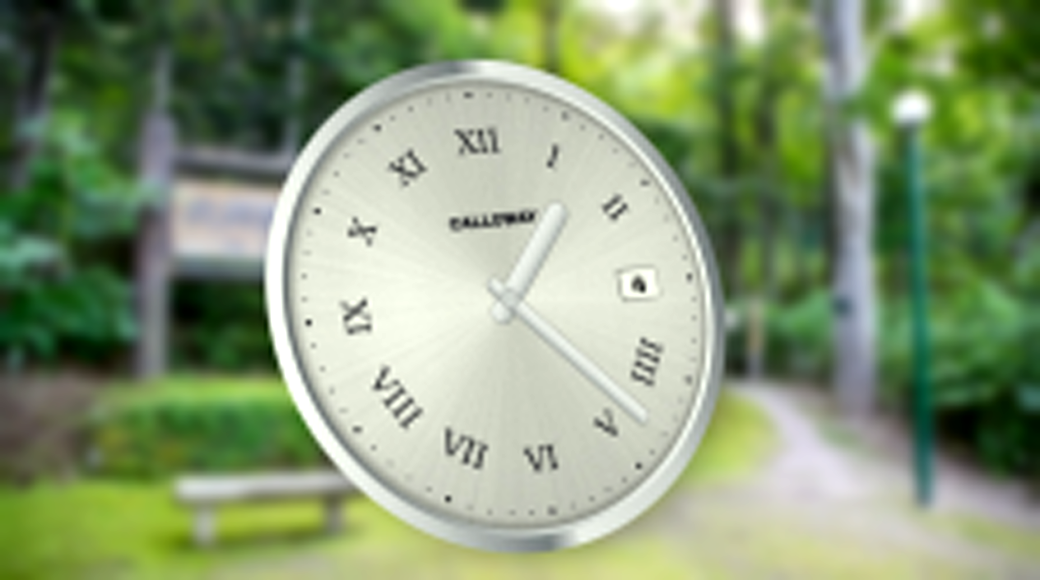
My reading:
1 h 23 min
